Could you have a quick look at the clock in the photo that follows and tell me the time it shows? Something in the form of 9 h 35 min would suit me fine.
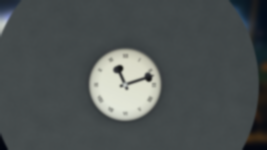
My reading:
11 h 12 min
